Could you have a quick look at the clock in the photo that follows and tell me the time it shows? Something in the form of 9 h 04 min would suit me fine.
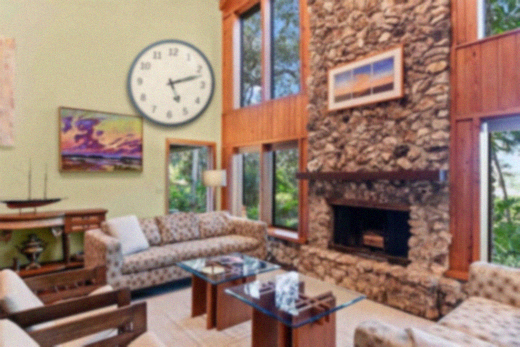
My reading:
5 h 12 min
